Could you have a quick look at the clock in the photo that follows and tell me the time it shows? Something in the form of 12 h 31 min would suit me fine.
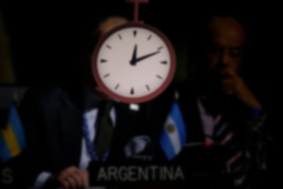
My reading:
12 h 11 min
